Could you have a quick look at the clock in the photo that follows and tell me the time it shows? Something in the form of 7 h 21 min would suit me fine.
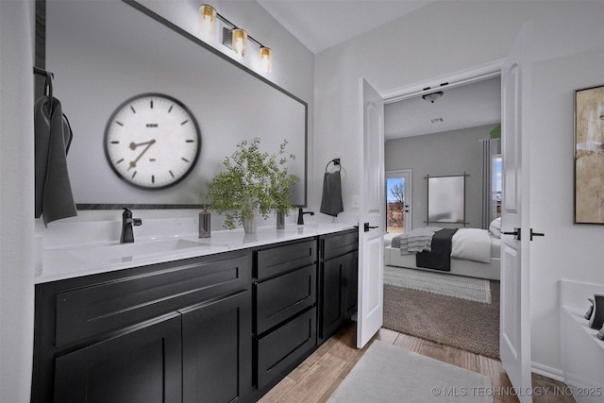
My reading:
8 h 37 min
